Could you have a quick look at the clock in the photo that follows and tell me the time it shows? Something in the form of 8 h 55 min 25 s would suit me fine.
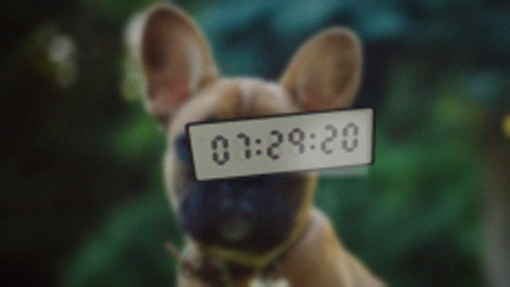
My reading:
7 h 29 min 20 s
